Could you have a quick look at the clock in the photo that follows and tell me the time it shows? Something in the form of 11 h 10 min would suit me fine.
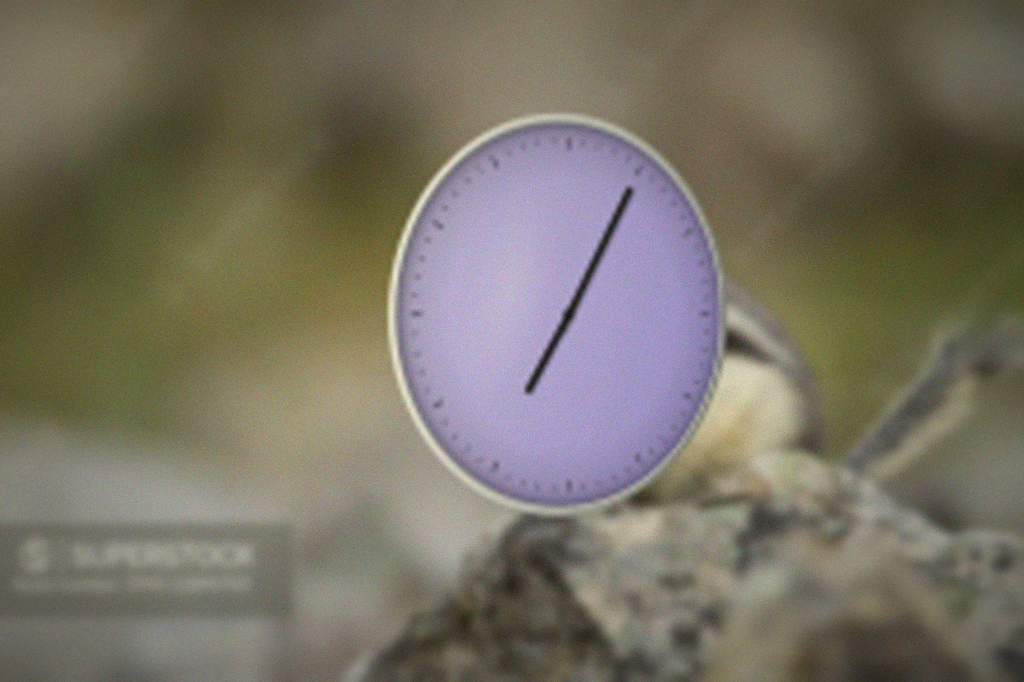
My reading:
7 h 05 min
